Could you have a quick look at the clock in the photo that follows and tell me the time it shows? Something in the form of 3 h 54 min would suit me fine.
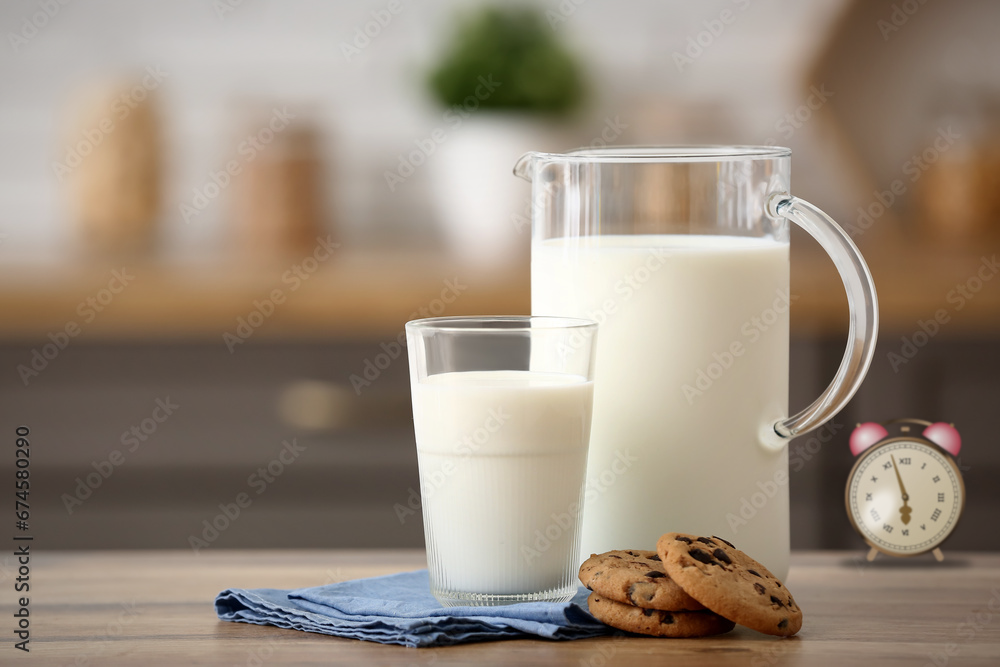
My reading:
5 h 57 min
